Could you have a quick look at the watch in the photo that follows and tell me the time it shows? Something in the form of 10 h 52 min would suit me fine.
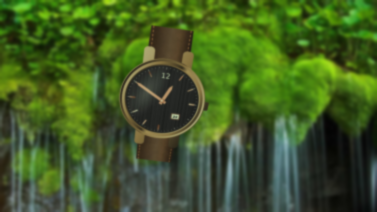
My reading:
12 h 50 min
